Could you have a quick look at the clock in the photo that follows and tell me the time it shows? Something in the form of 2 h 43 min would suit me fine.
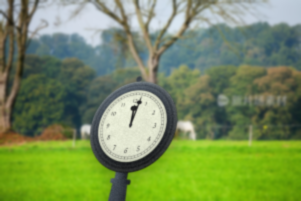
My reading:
12 h 02 min
